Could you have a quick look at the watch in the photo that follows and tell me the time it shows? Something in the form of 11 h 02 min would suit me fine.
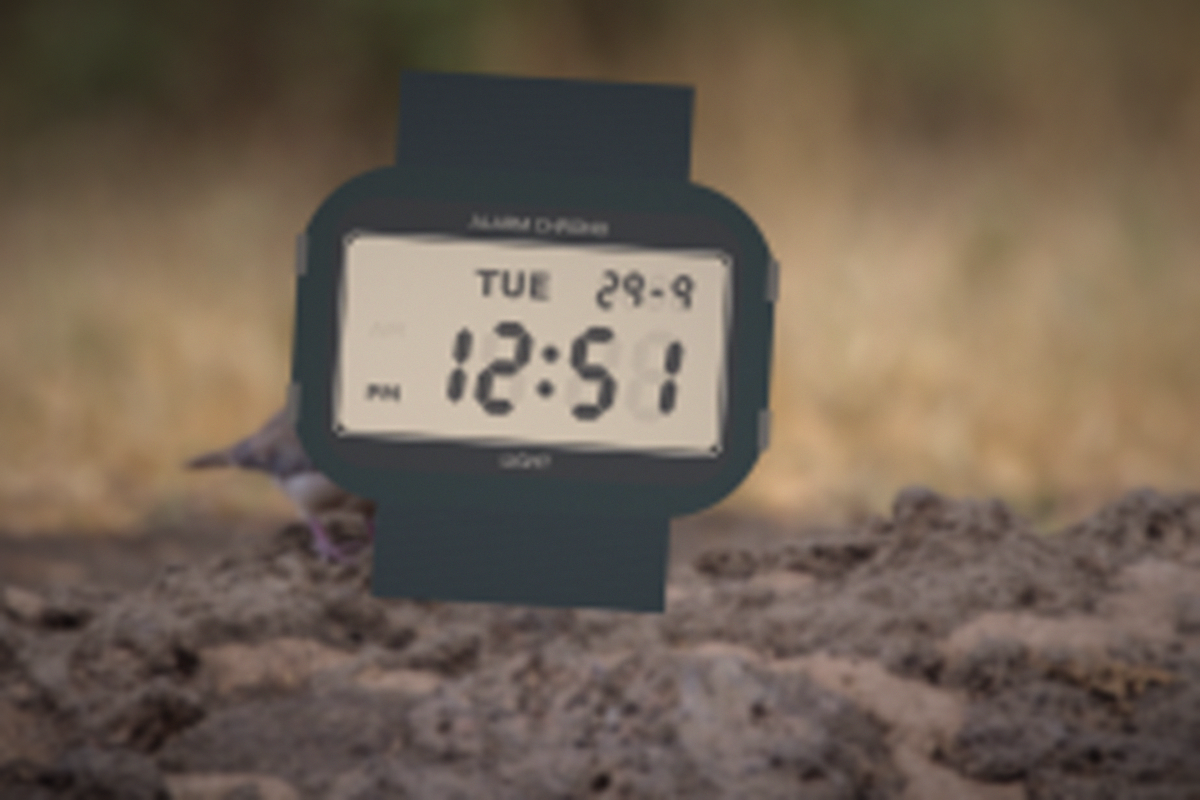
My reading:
12 h 51 min
